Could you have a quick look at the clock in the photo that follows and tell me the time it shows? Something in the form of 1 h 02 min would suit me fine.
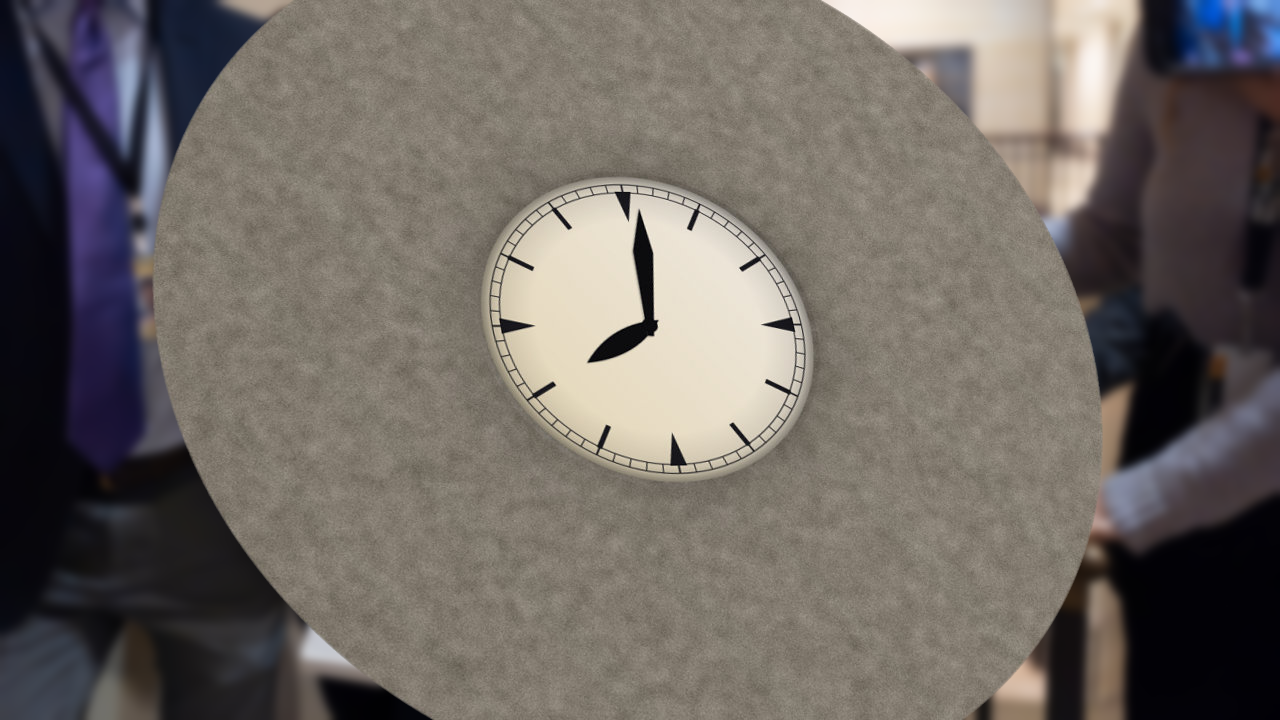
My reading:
8 h 01 min
